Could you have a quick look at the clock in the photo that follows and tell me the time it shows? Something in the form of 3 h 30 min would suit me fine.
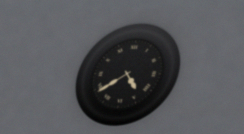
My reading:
4 h 39 min
